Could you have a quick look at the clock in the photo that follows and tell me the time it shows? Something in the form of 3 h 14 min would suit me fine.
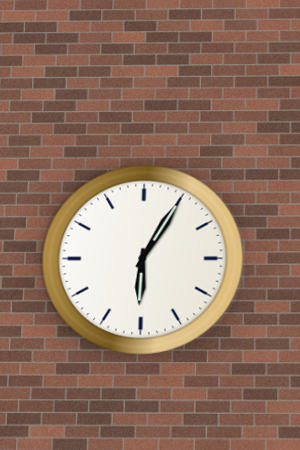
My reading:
6 h 05 min
